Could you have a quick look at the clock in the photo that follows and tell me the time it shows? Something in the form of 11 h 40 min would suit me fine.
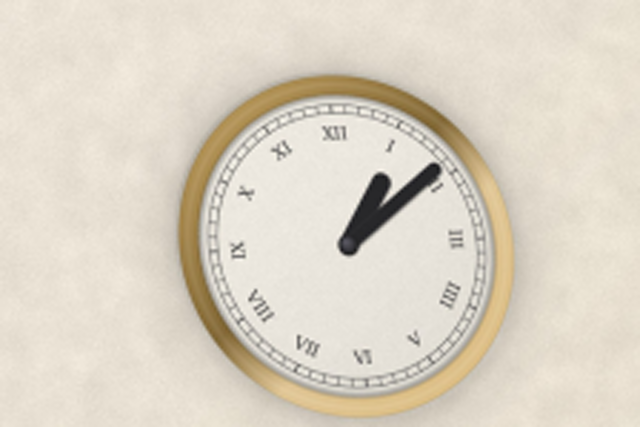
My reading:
1 h 09 min
